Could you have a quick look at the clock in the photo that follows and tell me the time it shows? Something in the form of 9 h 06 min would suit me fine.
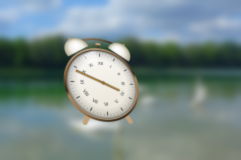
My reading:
3 h 49 min
